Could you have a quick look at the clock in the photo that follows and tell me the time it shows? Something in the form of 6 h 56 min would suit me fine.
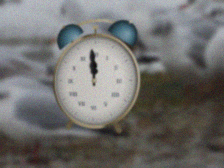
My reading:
11 h 59 min
